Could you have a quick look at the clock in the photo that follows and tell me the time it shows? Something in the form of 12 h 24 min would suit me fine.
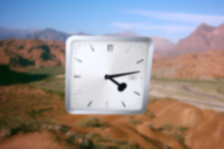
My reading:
4 h 13 min
